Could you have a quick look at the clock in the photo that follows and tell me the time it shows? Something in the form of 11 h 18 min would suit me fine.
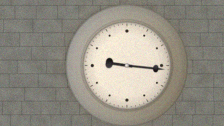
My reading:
9 h 16 min
